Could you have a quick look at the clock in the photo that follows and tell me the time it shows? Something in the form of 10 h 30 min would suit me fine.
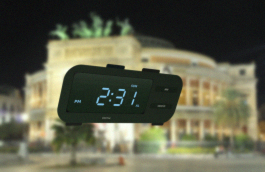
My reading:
2 h 31 min
